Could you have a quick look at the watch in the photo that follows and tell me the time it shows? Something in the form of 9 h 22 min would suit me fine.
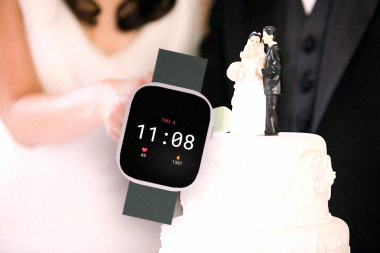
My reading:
11 h 08 min
